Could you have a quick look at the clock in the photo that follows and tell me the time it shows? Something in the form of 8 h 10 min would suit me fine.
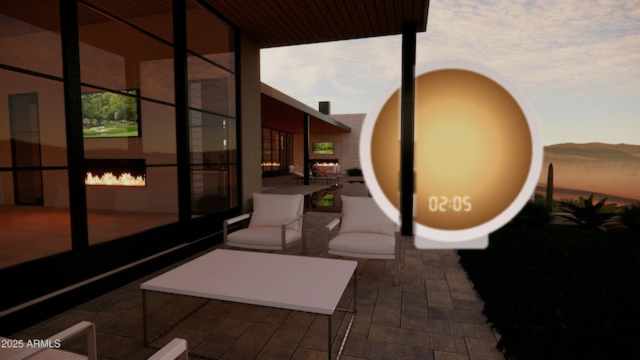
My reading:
2 h 05 min
